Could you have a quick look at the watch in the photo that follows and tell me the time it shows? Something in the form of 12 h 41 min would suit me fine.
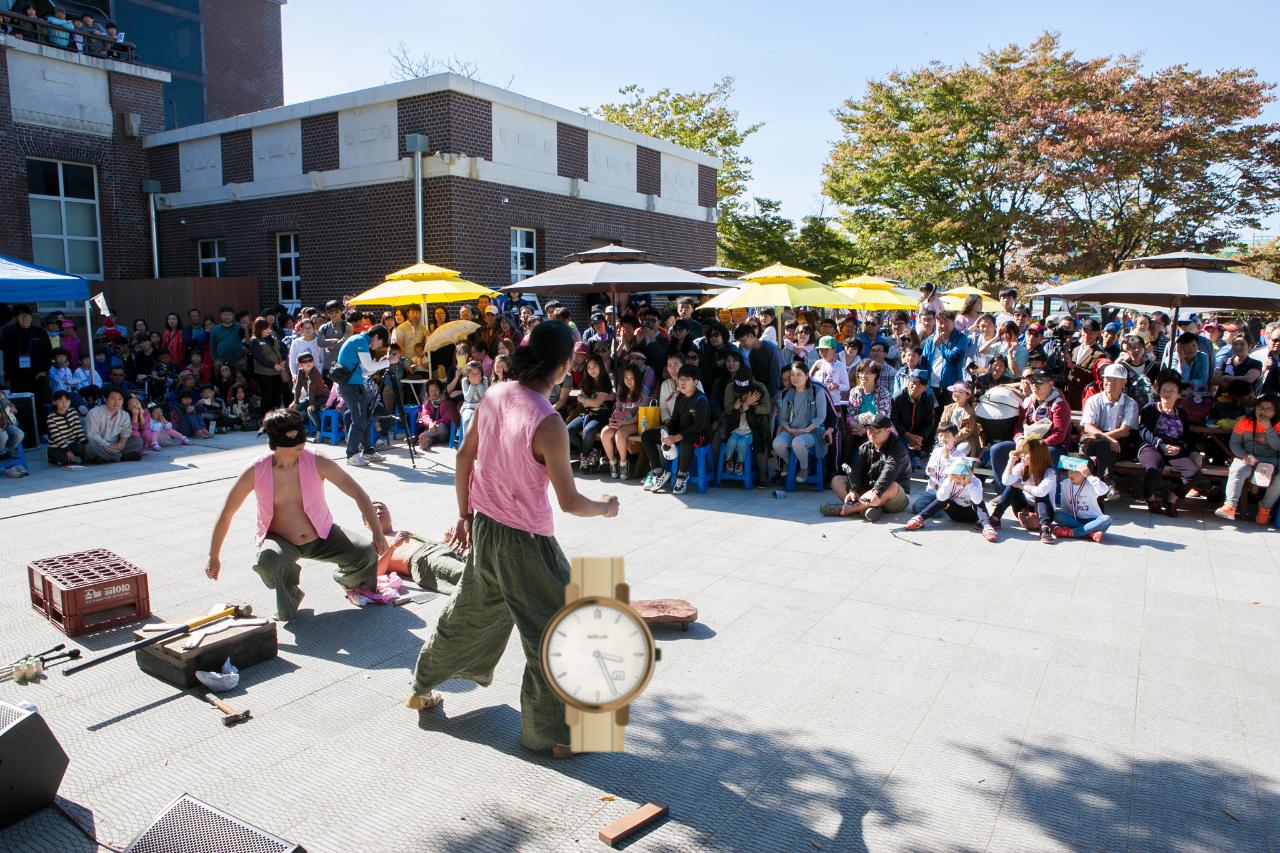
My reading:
3 h 26 min
